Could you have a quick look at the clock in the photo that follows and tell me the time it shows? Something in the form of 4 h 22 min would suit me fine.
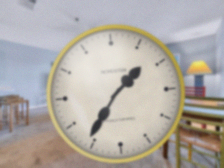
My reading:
1 h 36 min
